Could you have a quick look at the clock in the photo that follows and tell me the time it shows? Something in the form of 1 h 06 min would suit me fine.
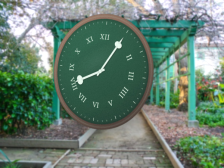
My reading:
8 h 05 min
